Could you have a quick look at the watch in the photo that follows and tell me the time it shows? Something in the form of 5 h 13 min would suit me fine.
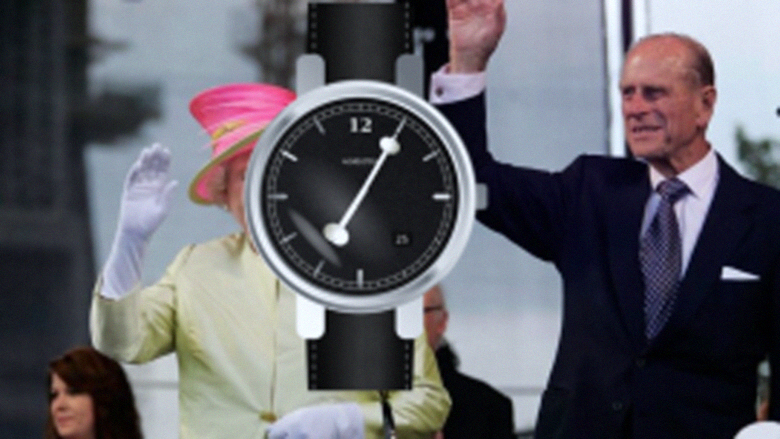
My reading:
7 h 05 min
